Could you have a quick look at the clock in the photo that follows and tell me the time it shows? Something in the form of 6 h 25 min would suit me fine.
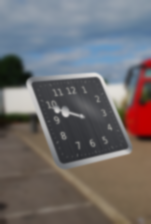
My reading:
9 h 49 min
